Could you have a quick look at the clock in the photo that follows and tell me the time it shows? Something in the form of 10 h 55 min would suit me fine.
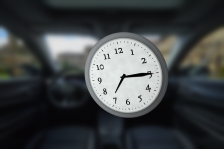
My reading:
7 h 15 min
